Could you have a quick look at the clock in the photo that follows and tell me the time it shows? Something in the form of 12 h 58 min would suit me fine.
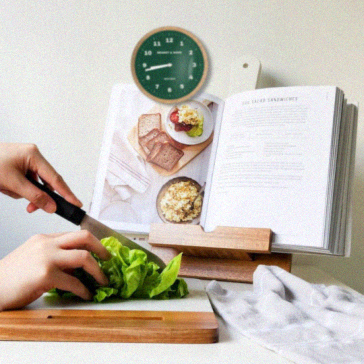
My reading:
8 h 43 min
